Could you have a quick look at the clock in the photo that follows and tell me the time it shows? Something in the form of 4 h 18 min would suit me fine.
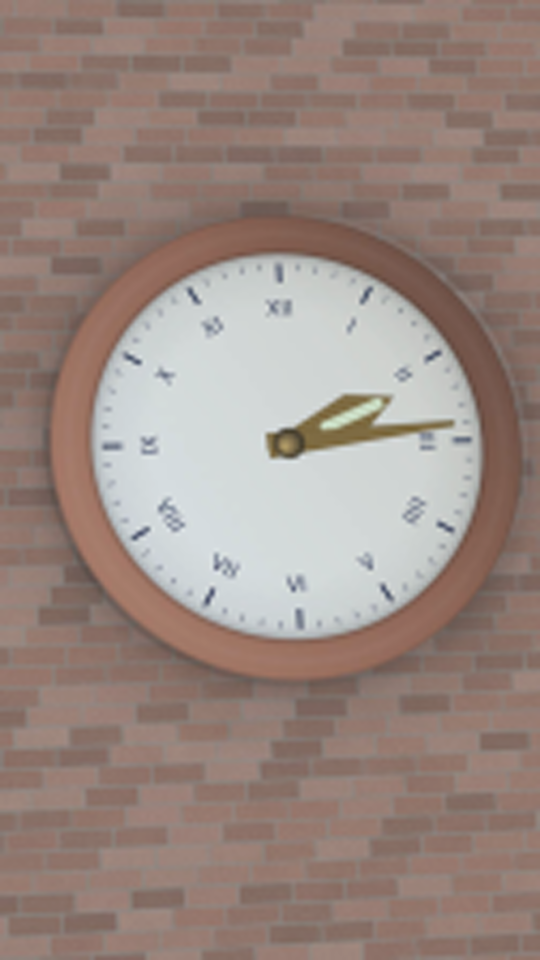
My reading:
2 h 14 min
